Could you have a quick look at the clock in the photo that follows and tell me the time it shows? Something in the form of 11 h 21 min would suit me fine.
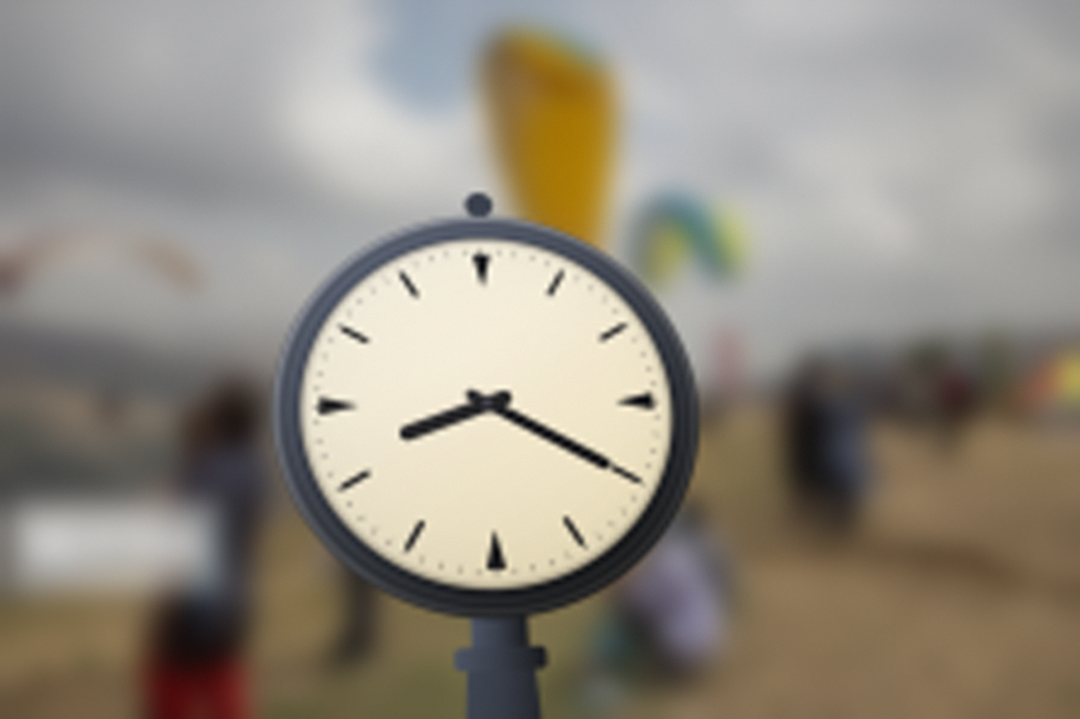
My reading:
8 h 20 min
